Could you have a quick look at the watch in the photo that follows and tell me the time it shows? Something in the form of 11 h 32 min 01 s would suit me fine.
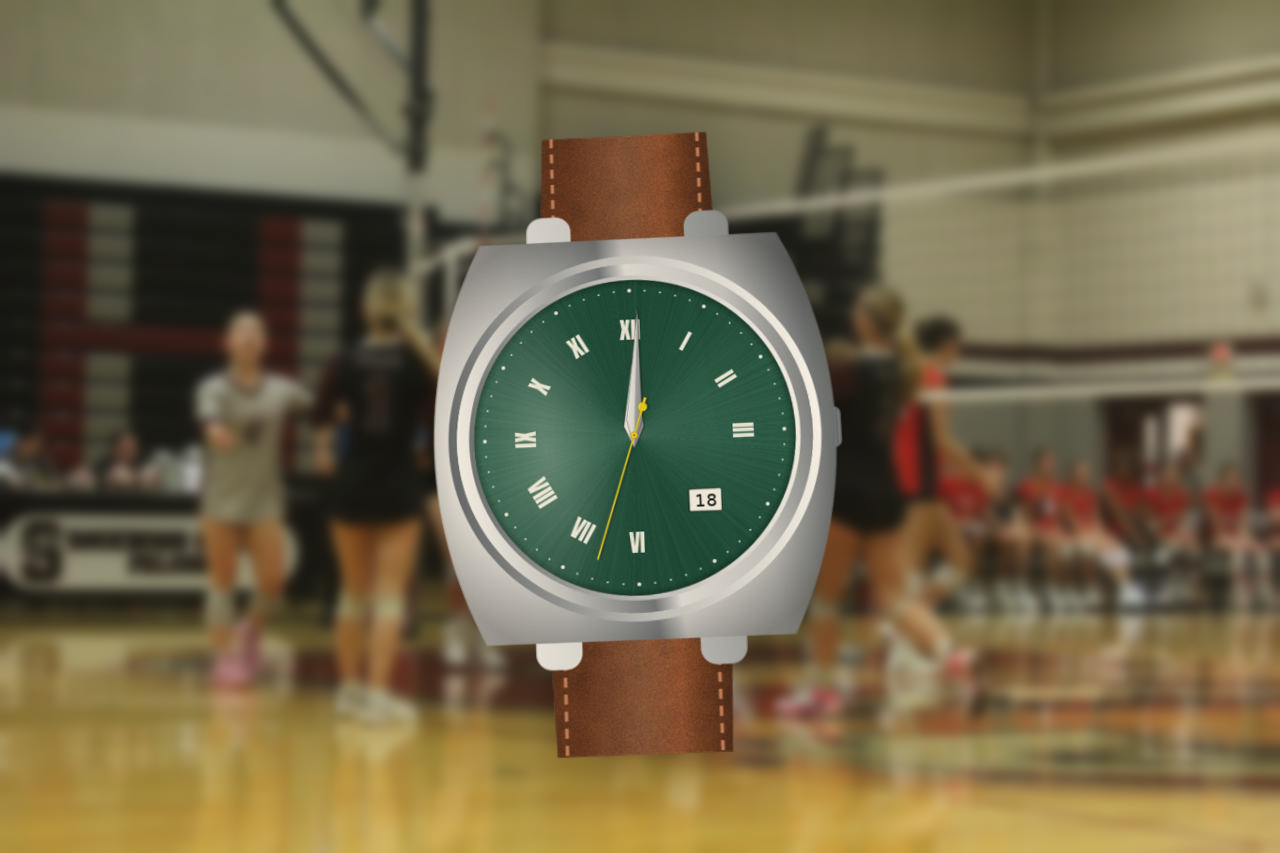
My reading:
12 h 00 min 33 s
